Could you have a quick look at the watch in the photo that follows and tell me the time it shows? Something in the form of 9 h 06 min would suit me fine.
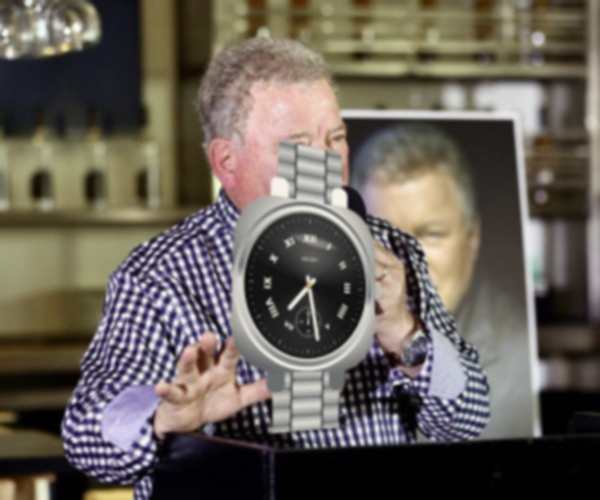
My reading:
7 h 28 min
